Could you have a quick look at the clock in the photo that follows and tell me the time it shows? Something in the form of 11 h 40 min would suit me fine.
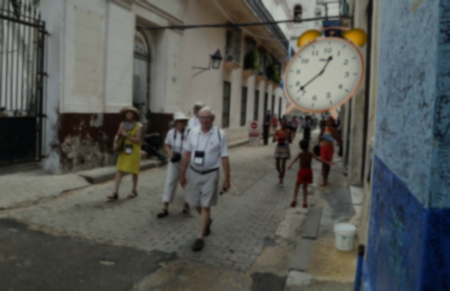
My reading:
12 h 37 min
